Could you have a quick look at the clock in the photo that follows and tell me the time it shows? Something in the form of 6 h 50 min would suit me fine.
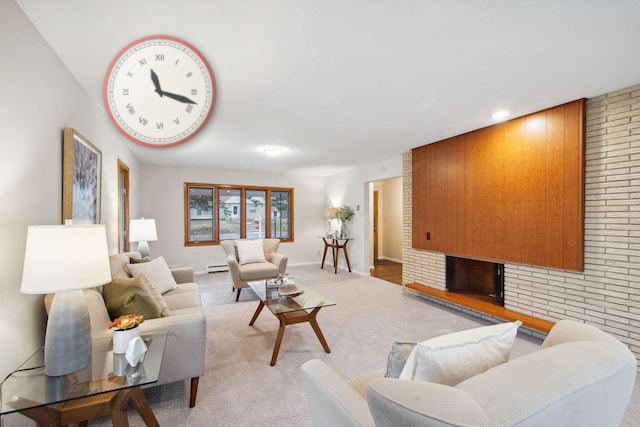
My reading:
11 h 18 min
